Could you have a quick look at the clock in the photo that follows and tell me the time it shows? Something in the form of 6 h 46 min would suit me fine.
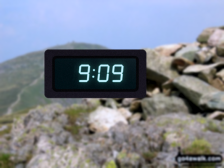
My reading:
9 h 09 min
